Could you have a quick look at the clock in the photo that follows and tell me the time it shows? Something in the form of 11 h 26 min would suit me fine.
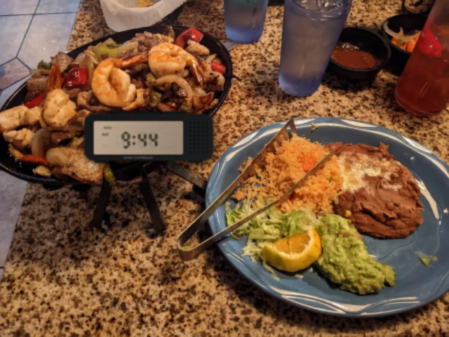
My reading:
9 h 44 min
